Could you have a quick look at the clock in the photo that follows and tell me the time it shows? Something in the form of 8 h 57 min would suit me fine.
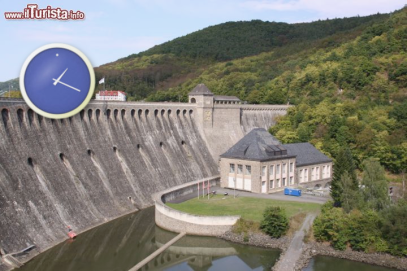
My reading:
1 h 19 min
